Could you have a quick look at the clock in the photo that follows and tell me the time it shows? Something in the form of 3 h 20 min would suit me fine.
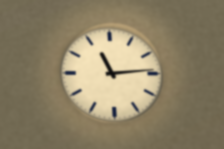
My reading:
11 h 14 min
